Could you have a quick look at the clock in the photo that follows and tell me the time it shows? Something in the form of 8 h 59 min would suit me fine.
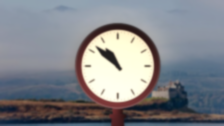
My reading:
10 h 52 min
